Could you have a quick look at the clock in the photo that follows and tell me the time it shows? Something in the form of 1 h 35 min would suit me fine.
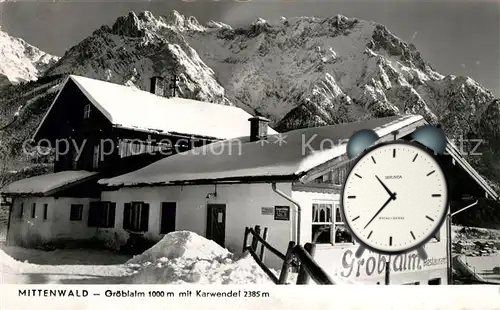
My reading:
10 h 37 min
